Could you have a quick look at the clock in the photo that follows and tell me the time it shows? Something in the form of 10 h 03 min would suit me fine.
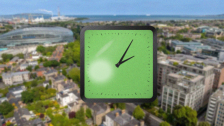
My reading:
2 h 05 min
